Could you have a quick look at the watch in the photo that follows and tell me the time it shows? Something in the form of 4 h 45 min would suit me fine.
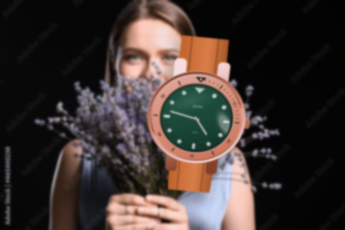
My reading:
4 h 47 min
